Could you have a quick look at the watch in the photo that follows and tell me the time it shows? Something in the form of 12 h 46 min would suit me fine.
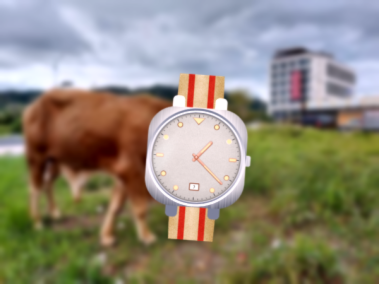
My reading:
1 h 22 min
